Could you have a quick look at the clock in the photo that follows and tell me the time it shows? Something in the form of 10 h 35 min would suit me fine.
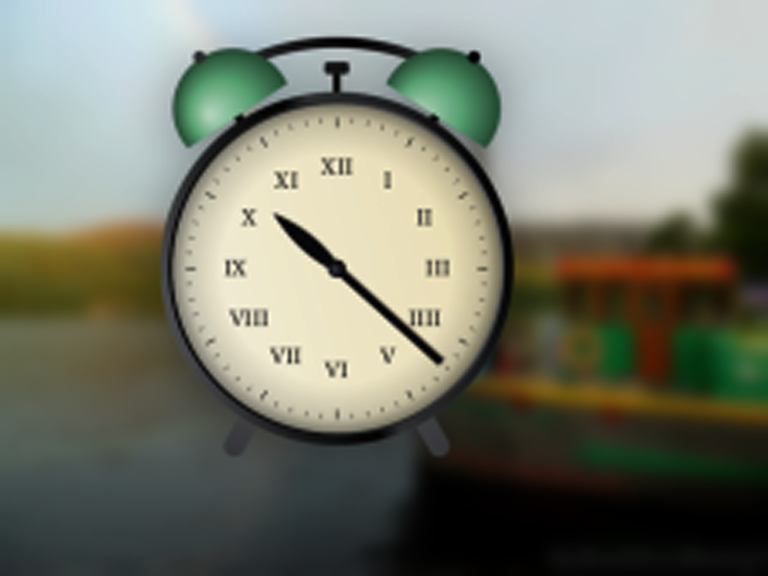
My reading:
10 h 22 min
